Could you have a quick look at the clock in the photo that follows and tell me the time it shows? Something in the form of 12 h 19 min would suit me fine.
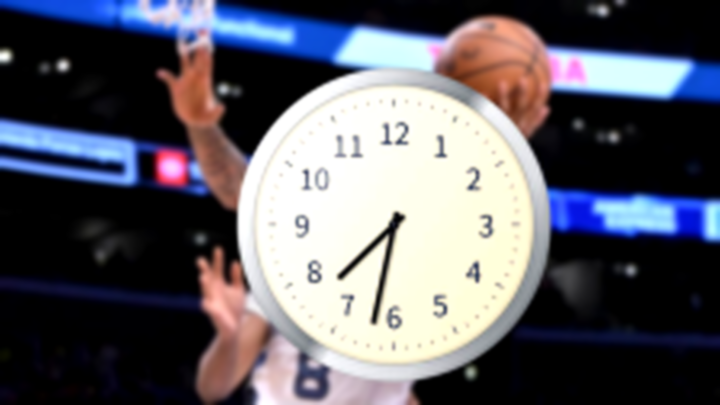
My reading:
7 h 32 min
